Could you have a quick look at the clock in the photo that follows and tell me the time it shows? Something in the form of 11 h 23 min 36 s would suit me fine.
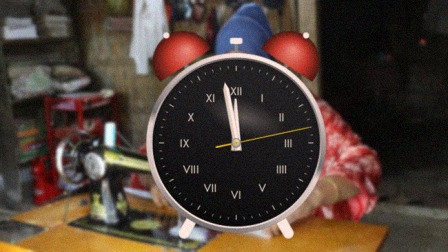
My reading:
11 h 58 min 13 s
